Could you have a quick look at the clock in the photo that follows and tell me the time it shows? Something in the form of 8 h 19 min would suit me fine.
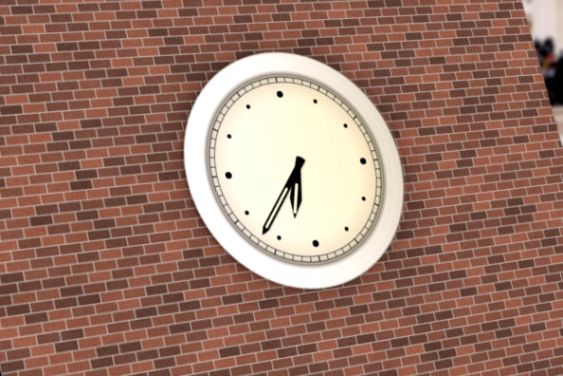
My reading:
6 h 37 min
